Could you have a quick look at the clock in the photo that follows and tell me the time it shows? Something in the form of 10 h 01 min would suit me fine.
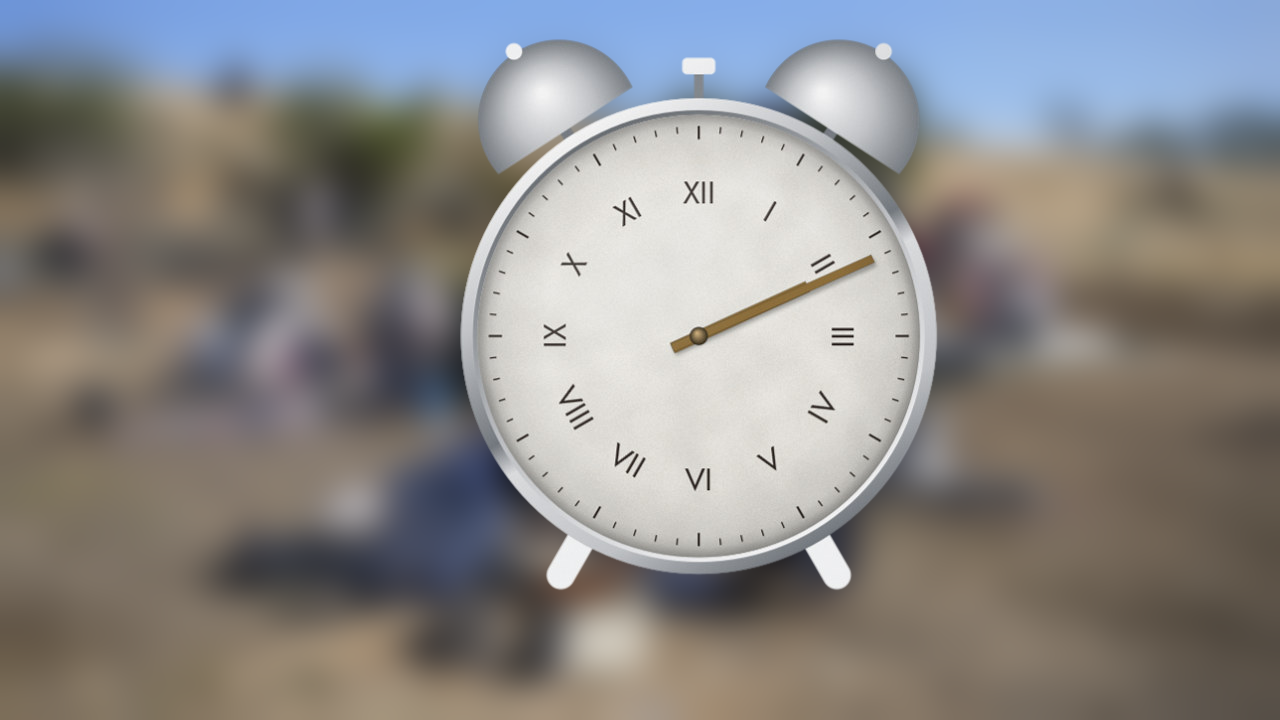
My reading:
2 h 11 min
